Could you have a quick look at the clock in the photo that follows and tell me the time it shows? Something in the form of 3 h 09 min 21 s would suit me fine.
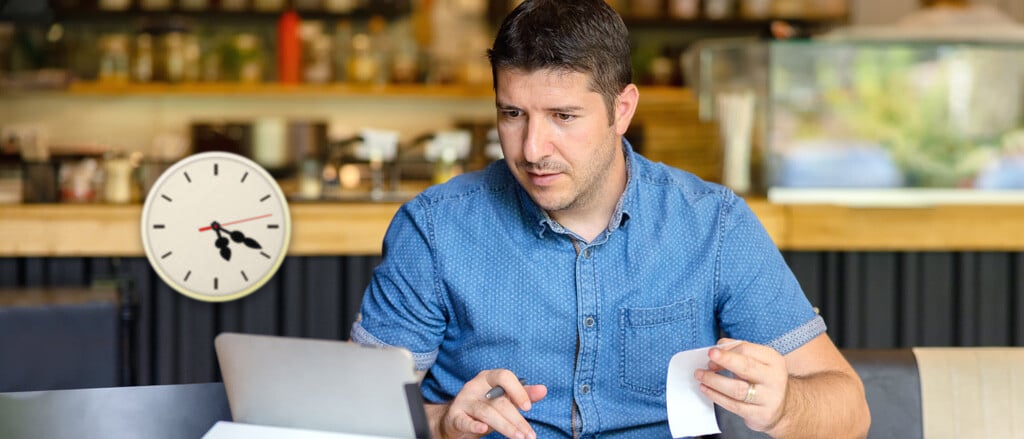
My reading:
5 h 19 min 13 s
